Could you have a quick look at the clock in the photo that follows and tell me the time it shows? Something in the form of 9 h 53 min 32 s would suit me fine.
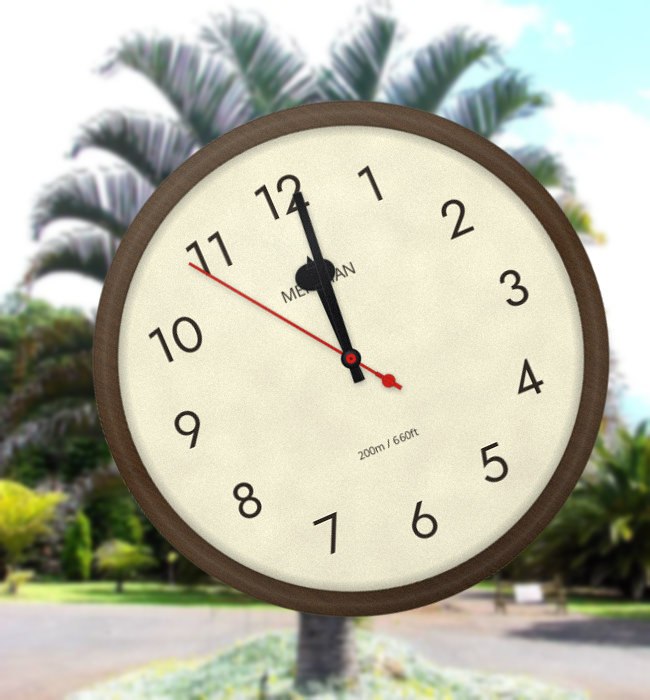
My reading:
12 h 00 min 54 s
